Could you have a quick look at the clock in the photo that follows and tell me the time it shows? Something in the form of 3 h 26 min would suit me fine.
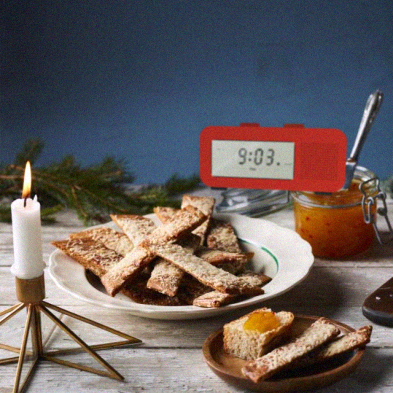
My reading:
9 h 03 min
